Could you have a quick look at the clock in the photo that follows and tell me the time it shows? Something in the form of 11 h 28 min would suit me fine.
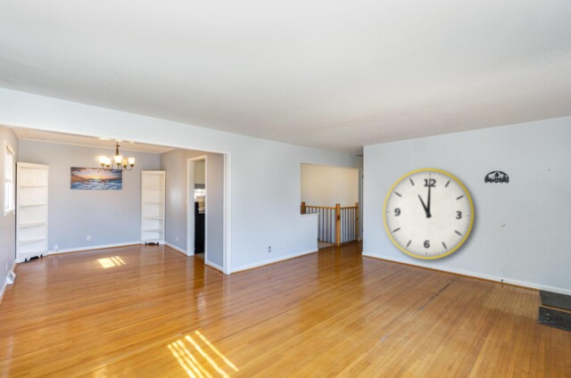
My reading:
11 h 00 min
